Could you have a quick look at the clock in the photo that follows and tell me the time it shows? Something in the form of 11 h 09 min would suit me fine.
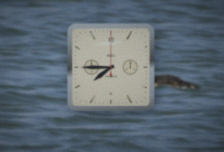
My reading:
7 h 45 min
